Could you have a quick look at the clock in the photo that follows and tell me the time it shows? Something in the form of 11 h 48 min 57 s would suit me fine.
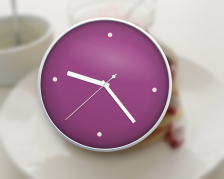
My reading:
9 h 22 min 37 s
